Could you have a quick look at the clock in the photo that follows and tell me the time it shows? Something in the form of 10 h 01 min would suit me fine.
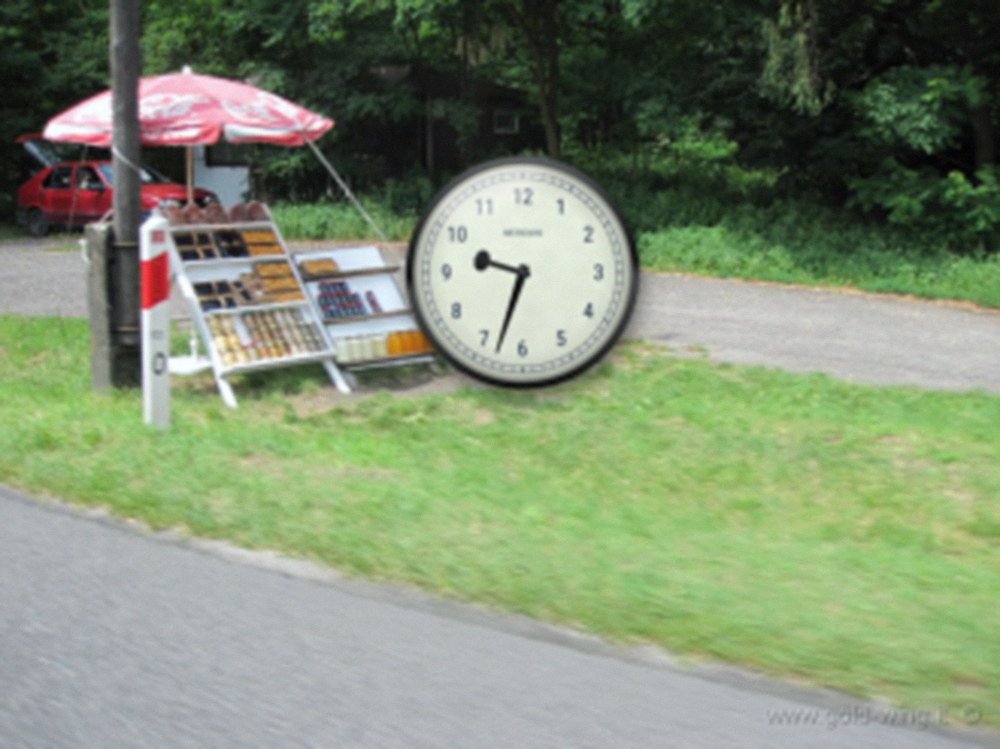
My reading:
9 h 33 min
